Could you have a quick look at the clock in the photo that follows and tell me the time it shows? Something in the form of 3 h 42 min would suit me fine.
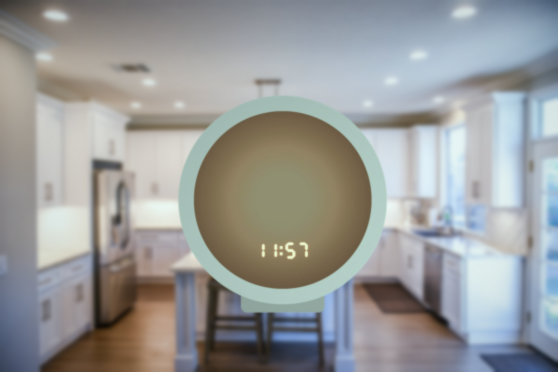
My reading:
11 h 57 min
